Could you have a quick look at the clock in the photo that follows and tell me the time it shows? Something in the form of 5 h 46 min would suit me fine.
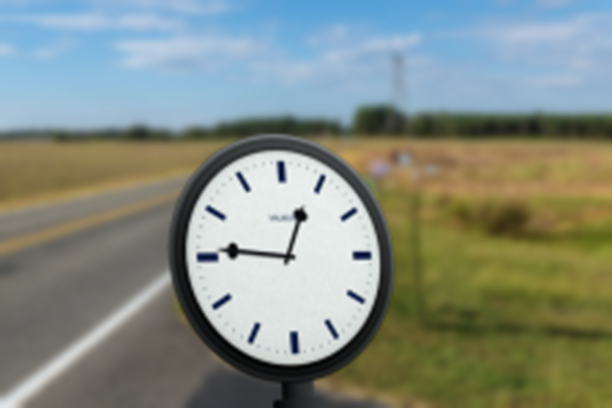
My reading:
12 h 46 min
